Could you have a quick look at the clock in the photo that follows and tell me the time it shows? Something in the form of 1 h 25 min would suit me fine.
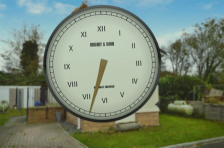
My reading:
6 h 33 min
